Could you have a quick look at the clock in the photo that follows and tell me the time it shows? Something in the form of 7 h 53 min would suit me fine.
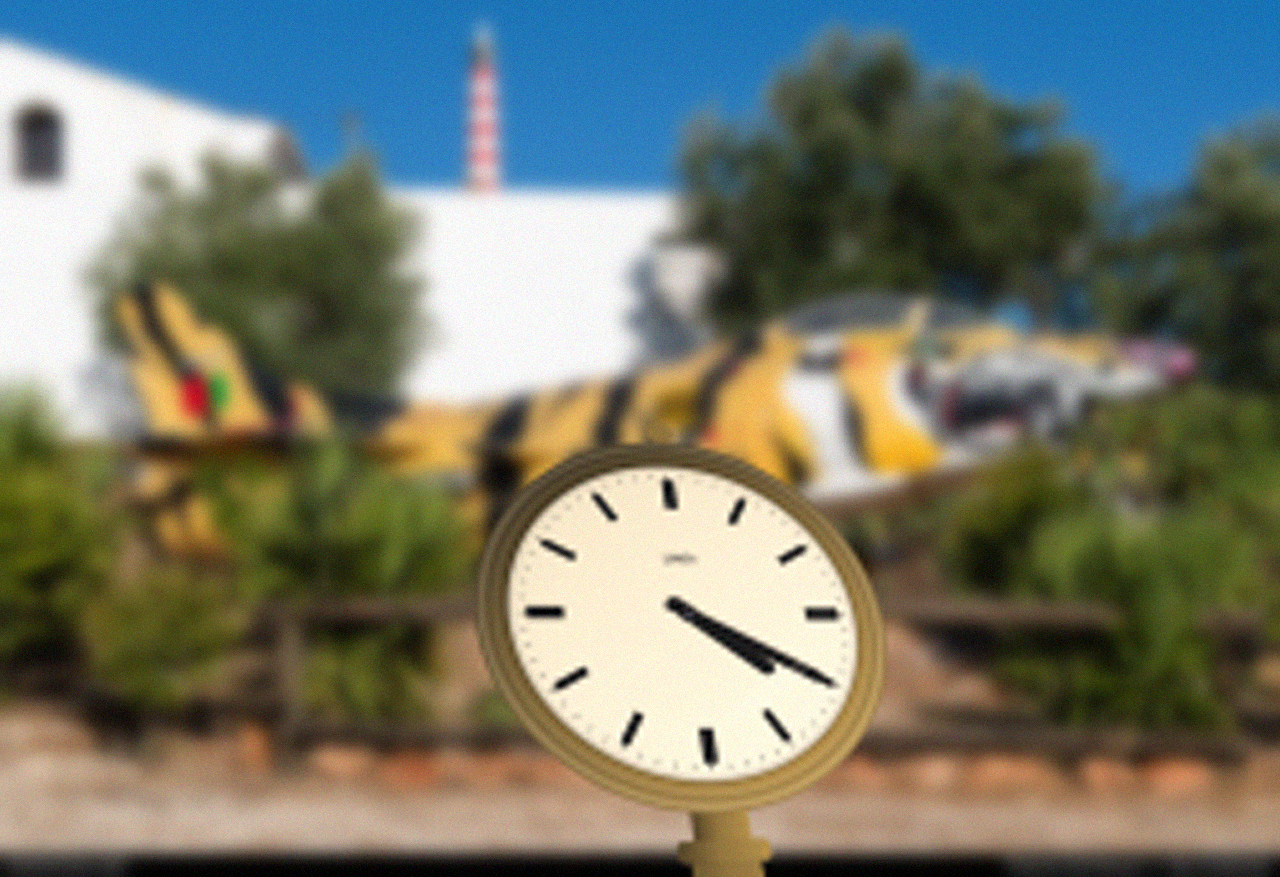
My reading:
4 h 20 min
